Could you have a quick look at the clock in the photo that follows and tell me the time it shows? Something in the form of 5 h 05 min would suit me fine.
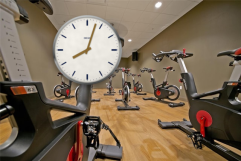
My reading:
8 h 03 min
